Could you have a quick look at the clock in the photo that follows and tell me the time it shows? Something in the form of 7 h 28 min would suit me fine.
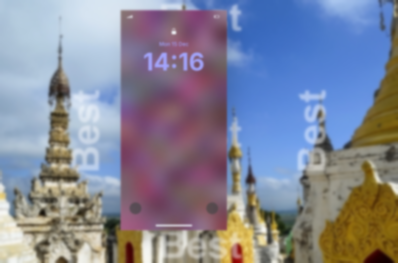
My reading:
14 h 16 min
